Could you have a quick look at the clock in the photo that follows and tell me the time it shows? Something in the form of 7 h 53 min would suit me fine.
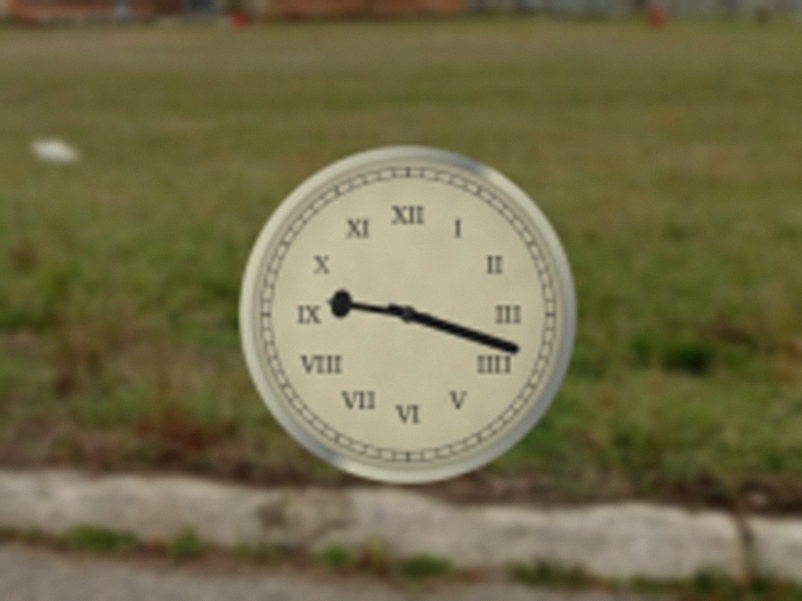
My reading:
9 h 18 min
